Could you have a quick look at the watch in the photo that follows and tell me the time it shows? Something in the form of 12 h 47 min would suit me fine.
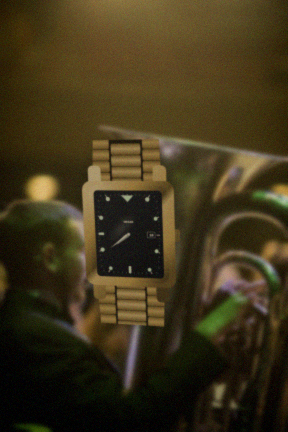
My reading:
7 h 39 min
